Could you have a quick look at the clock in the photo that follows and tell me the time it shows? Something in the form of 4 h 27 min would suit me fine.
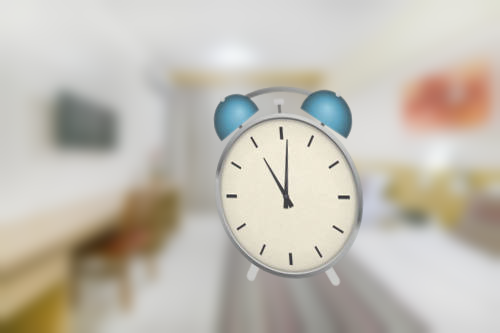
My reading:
11 h 01 min
